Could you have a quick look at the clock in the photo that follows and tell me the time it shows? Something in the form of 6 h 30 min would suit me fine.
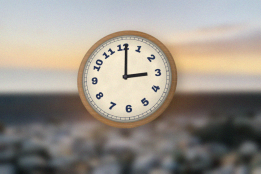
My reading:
3 h 01 min
